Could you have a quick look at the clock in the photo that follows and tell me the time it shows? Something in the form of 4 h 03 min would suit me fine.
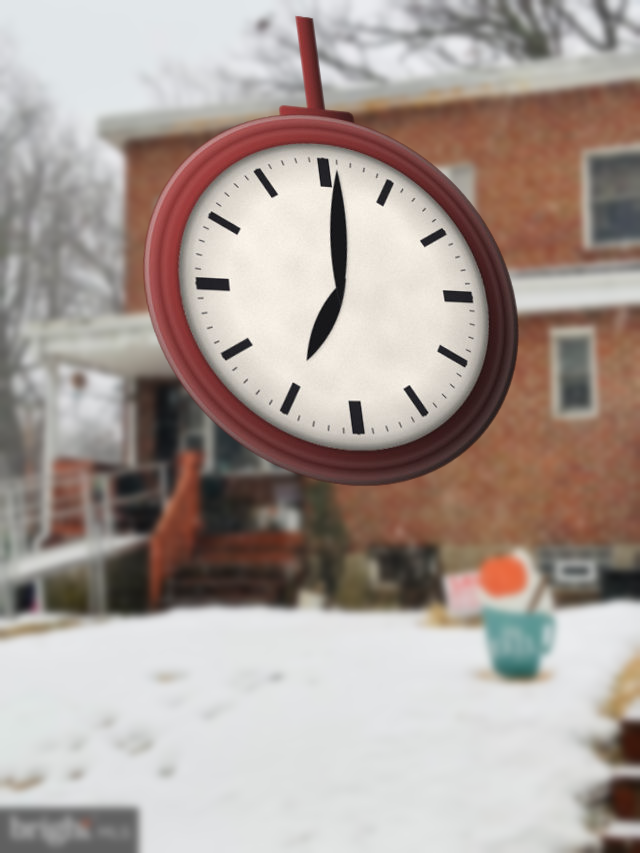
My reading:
7 h 01 min
